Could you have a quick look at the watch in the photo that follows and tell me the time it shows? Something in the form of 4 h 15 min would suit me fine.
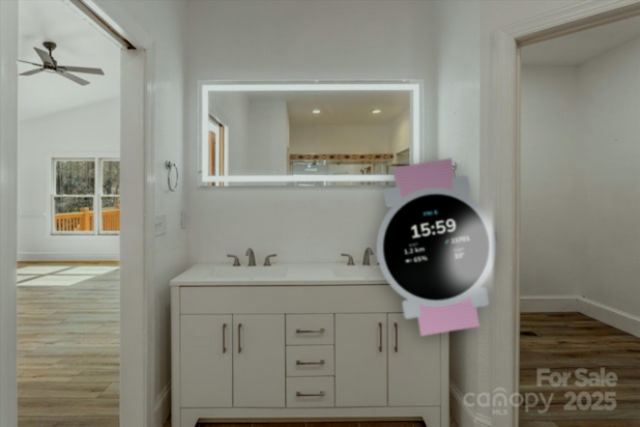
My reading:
15 h 59 min
